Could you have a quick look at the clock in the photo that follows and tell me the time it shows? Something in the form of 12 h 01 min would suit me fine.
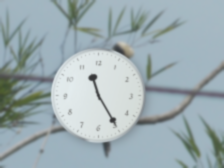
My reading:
11 h 25 min
